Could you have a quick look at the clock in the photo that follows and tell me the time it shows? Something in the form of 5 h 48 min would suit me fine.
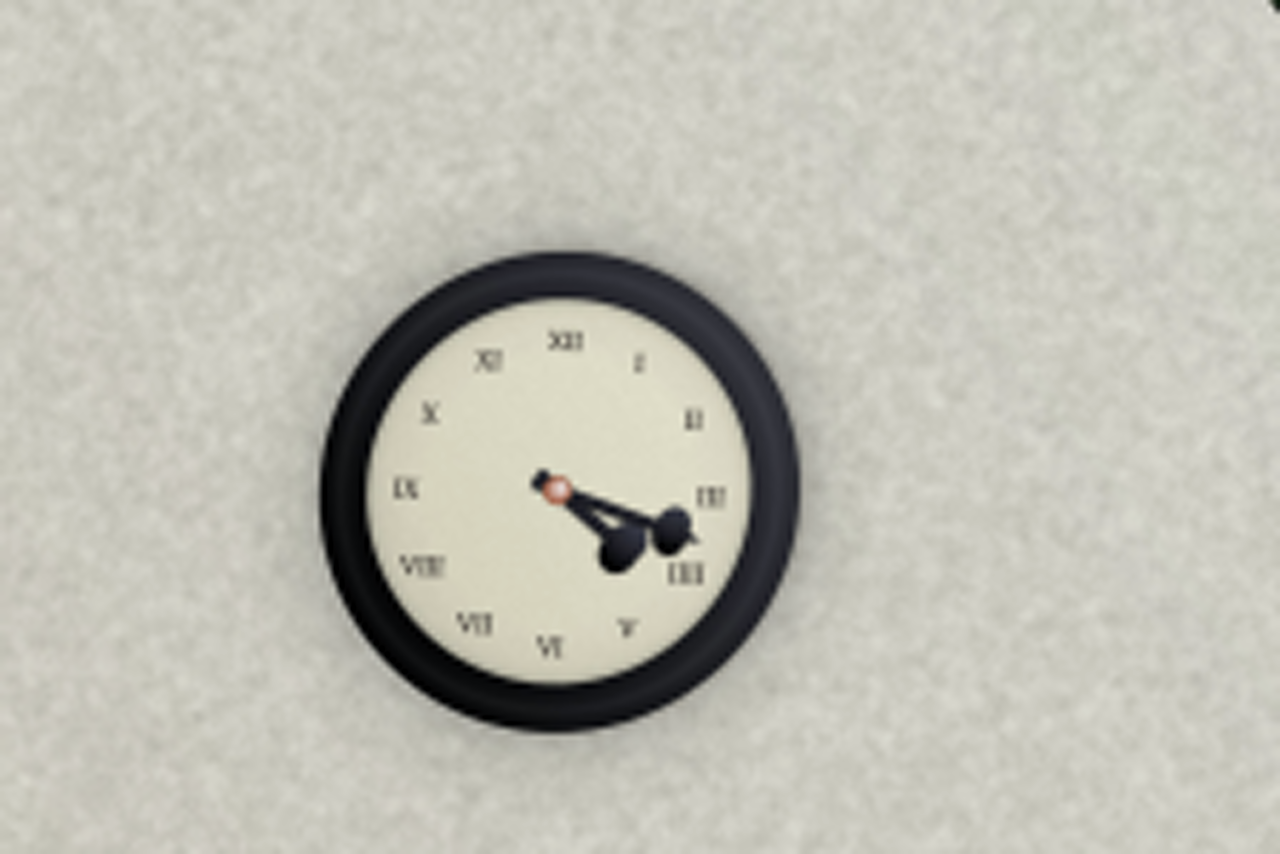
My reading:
4 h 18 min
